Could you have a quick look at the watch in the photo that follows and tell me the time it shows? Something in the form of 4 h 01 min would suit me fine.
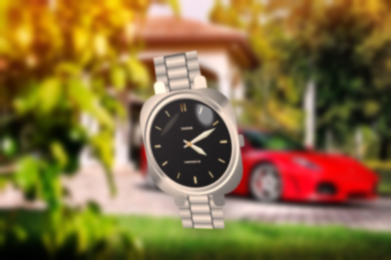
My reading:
4 h 11 min
